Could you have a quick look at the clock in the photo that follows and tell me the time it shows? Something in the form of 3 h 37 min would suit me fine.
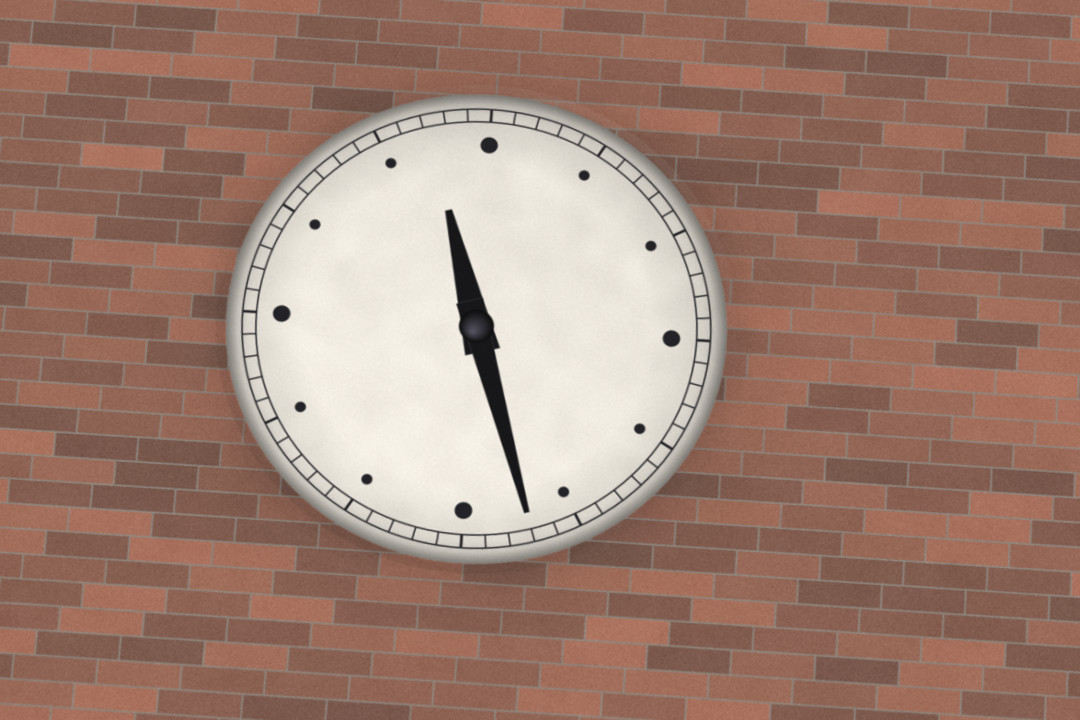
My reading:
11 h 27 min
